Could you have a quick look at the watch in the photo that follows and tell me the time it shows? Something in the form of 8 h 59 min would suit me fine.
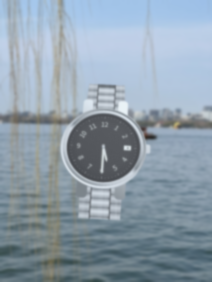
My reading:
5 h 30 min
